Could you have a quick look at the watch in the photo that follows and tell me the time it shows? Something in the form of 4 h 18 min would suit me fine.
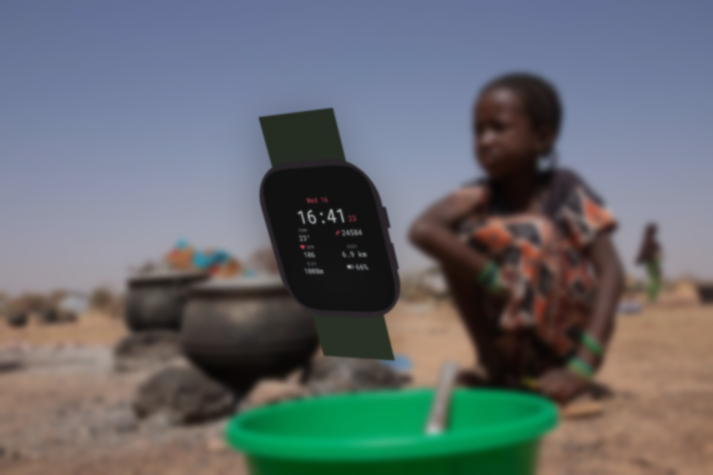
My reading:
16 h 41 min
